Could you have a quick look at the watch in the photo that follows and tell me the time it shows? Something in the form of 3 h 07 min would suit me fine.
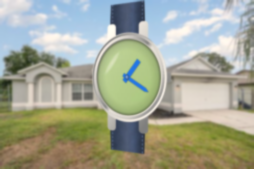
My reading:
1 h 20 min
